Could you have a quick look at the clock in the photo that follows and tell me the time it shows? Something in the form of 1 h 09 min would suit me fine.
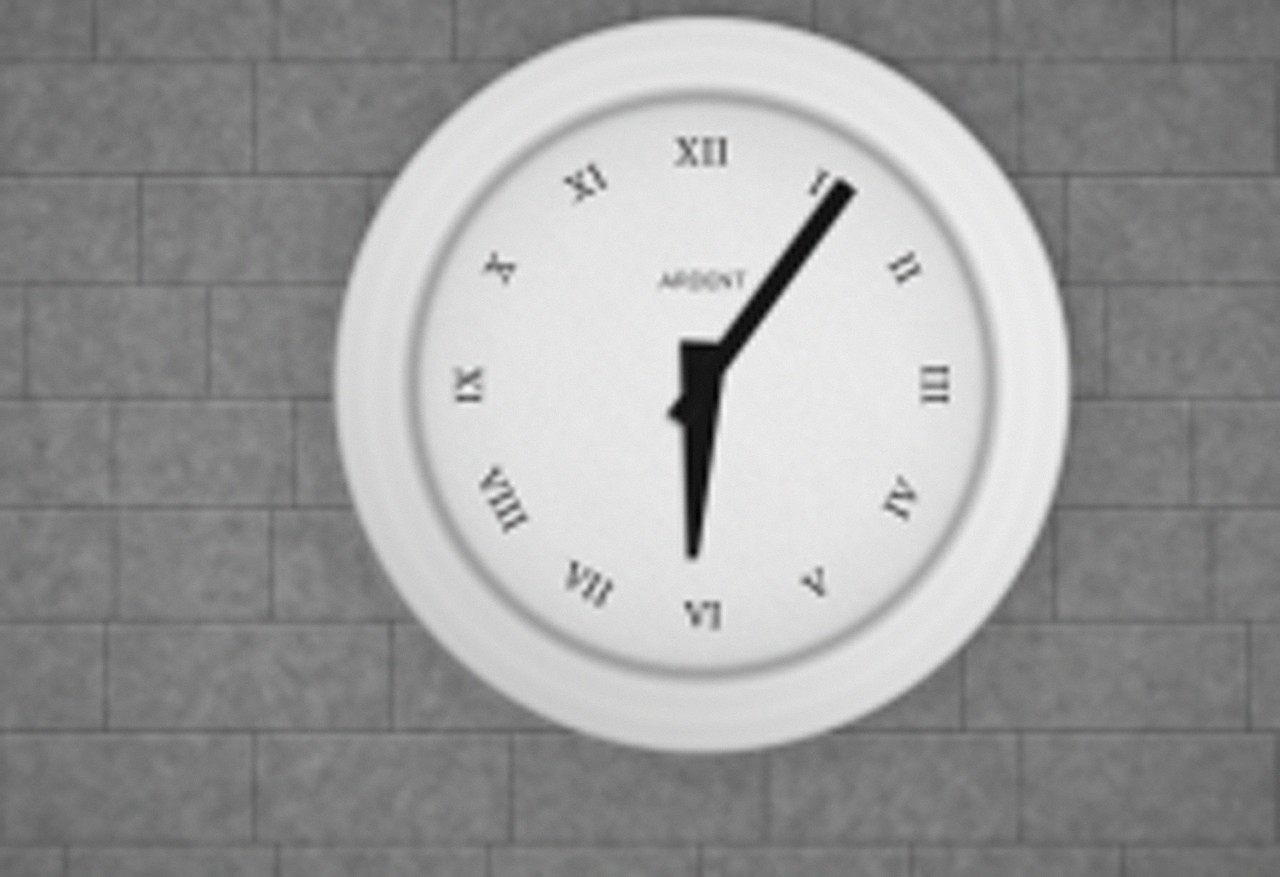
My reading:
6 h 06 min
